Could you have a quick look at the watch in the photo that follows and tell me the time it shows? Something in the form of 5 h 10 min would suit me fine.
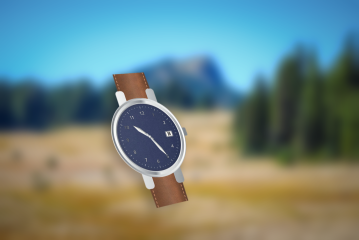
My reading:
10 h 25 min
